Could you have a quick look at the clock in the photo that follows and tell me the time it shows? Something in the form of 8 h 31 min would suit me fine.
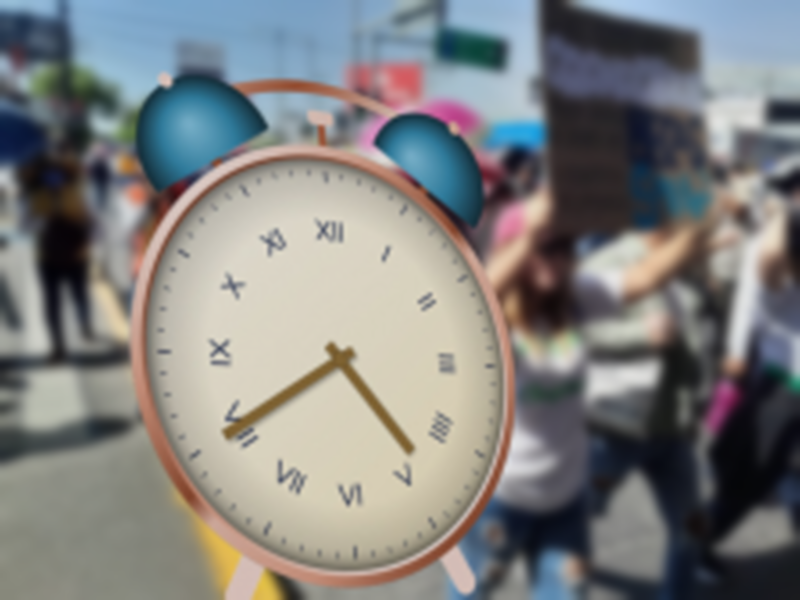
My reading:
4 h 40 min
